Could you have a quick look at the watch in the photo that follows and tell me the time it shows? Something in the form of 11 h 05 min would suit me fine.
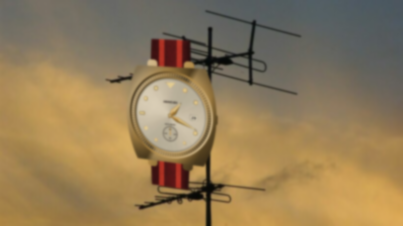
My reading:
1 h 19 min
